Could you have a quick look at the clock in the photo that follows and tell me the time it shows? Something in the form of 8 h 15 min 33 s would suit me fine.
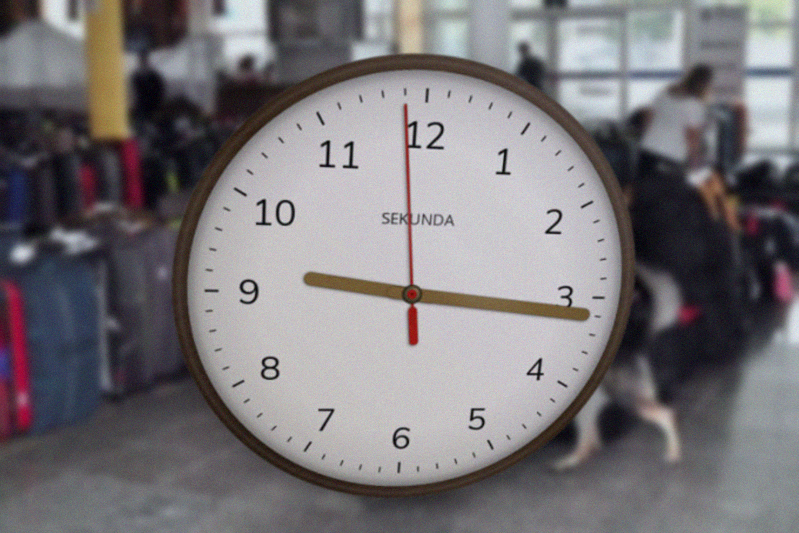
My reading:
9 h 15 min 59 s
